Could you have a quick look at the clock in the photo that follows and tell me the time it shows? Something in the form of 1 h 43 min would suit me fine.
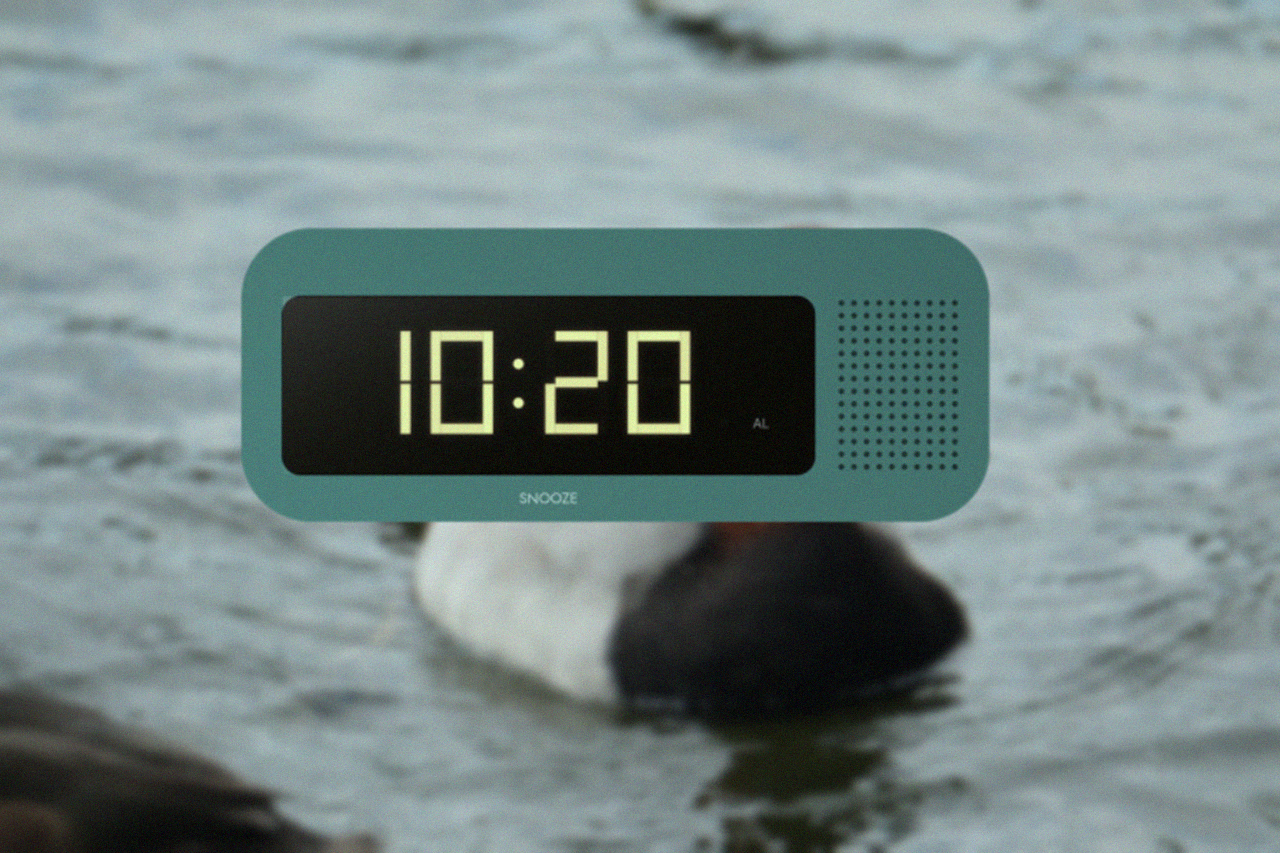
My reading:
10 h 20 min
